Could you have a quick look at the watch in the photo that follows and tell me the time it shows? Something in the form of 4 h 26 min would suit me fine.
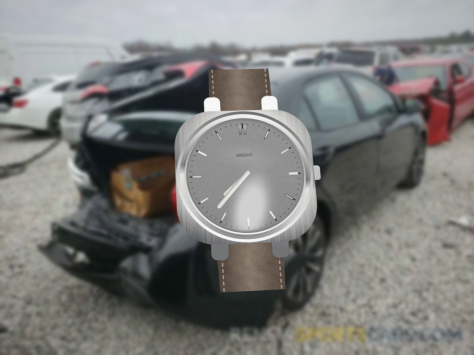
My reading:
7 h 37 min
